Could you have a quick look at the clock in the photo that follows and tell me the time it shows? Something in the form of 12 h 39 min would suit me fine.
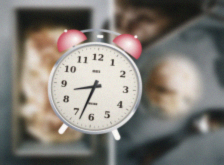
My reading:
8 h 33 min
